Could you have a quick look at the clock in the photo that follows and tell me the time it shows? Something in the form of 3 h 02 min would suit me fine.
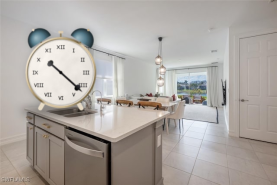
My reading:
10 h 22 min
